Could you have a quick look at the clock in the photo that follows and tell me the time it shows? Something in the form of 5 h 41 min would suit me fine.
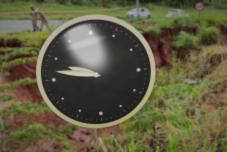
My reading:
9 h 47 min
